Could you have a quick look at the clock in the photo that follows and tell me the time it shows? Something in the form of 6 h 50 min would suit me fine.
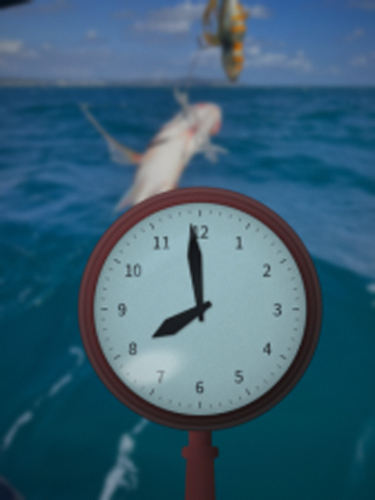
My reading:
7 h 59 min
